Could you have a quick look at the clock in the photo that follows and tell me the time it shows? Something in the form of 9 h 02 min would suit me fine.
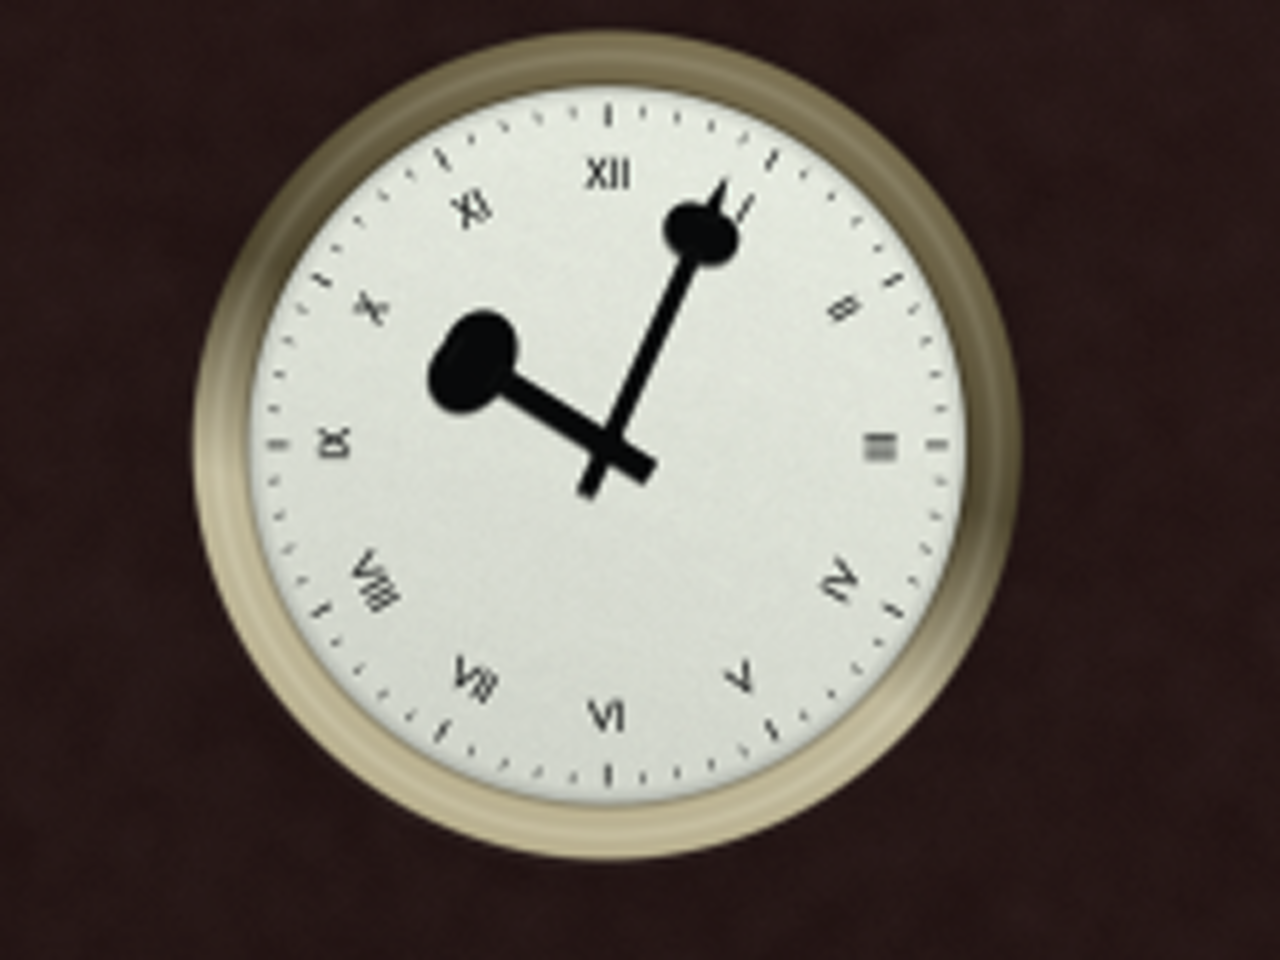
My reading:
10 h 04 min
